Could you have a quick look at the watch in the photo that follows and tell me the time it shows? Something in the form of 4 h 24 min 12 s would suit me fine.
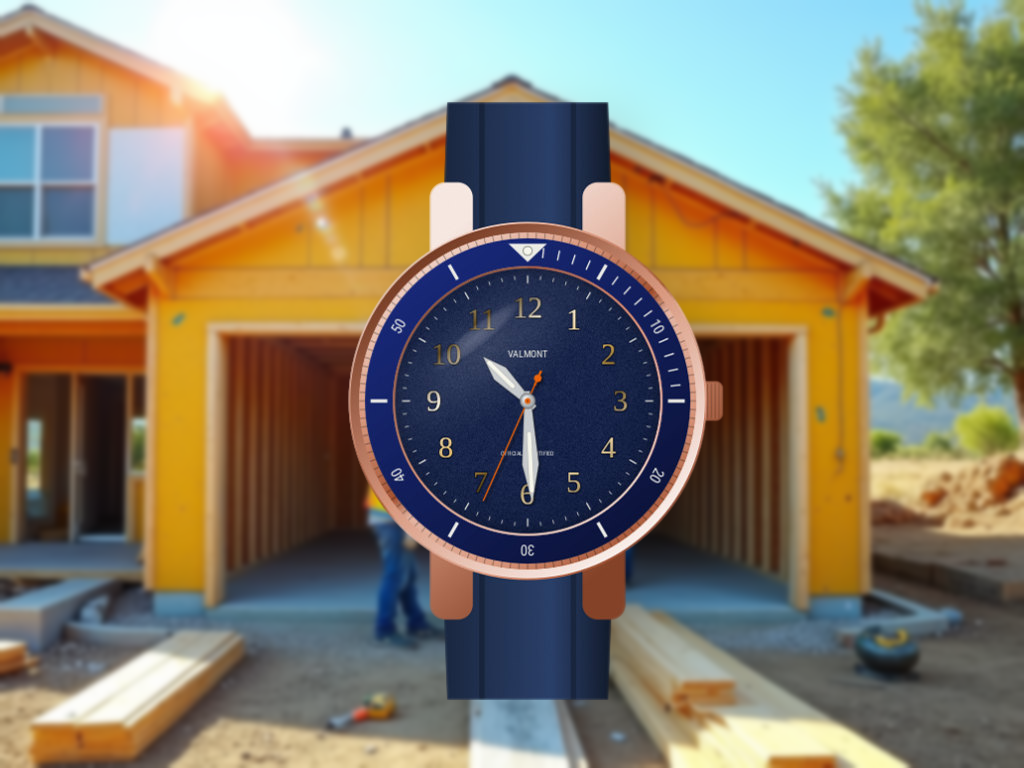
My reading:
10 h 29 min 34 s
